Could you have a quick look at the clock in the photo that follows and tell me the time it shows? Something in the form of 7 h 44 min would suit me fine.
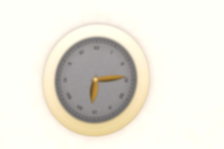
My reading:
6 h 14 min
